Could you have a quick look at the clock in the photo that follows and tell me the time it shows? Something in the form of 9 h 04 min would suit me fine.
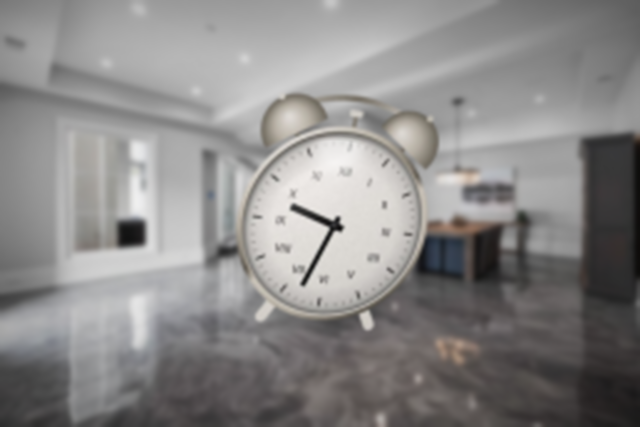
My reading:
9 h 33 min
